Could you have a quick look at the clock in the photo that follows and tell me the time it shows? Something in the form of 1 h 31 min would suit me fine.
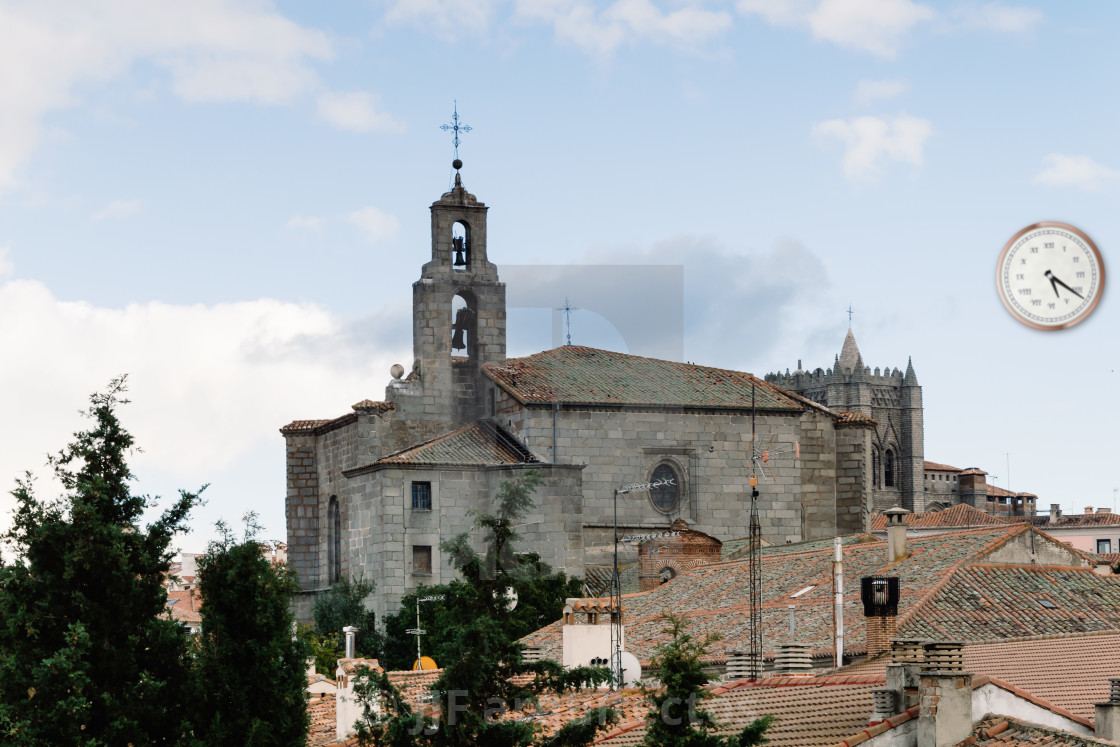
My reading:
5 h 21 min
